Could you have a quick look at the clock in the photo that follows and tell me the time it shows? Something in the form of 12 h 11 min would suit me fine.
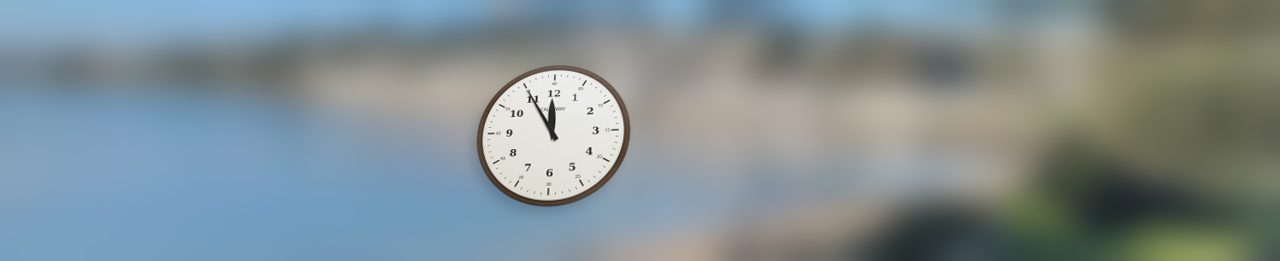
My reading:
11 h 55 min
